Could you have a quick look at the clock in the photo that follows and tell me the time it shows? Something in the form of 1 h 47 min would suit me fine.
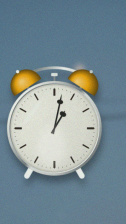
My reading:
1 h 02 min
